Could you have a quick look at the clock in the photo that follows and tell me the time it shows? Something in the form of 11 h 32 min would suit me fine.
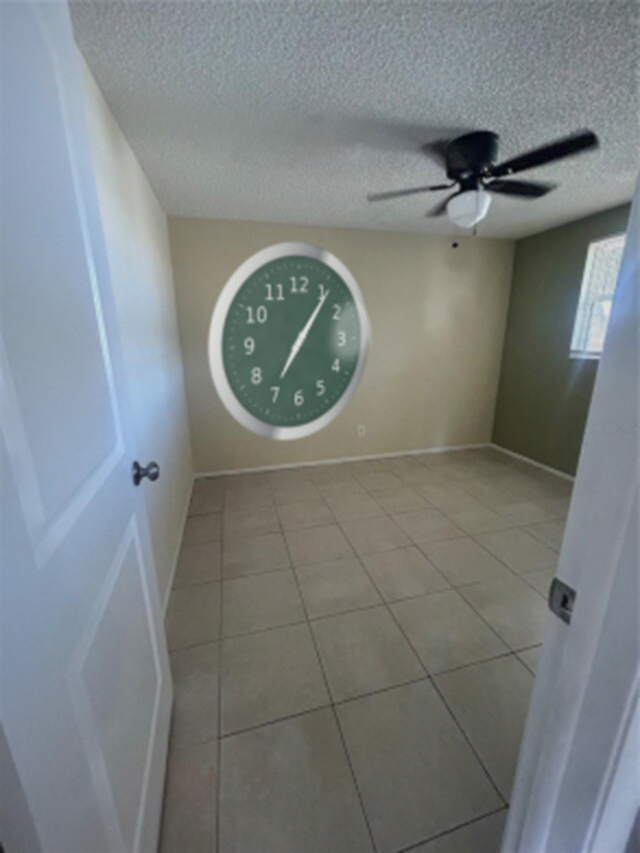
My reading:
7 h 06 min
